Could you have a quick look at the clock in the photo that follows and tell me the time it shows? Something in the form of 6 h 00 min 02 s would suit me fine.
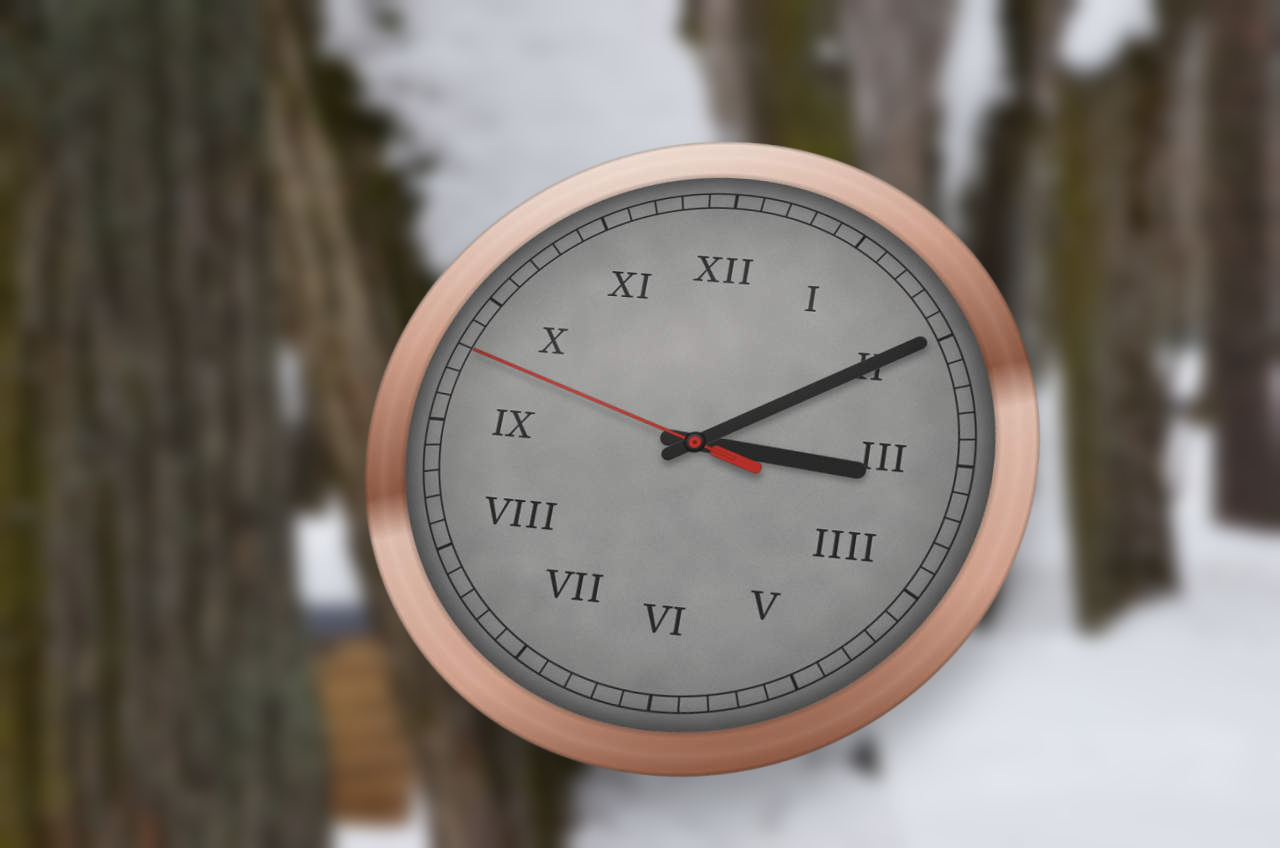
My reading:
3 h 09 min 48 s
